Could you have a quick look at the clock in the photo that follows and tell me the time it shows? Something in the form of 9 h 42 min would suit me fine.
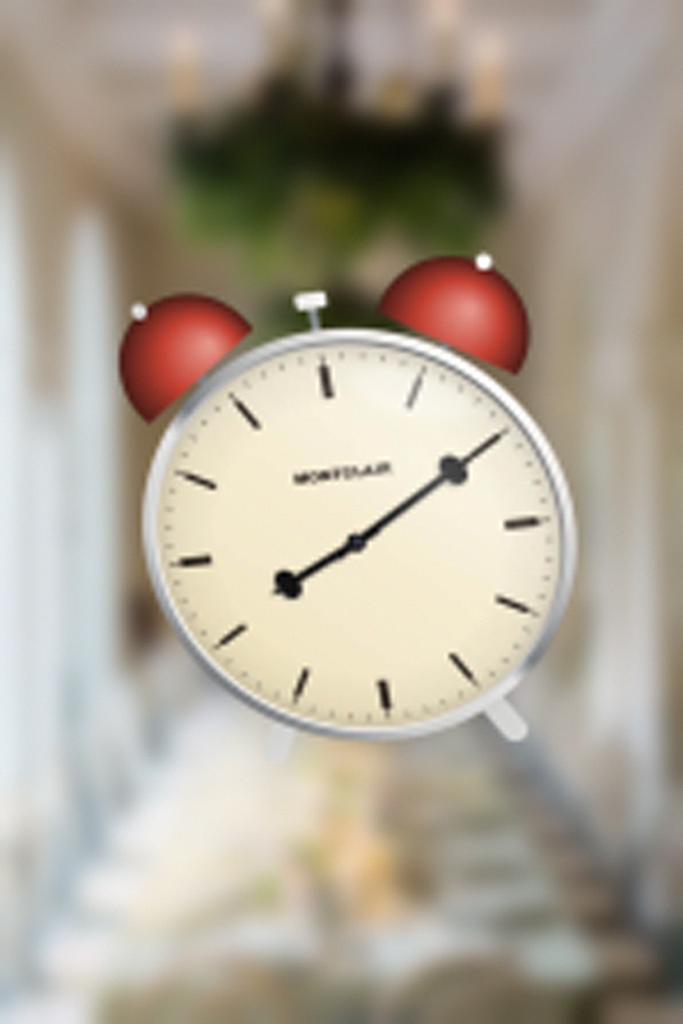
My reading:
8 h 10 min
